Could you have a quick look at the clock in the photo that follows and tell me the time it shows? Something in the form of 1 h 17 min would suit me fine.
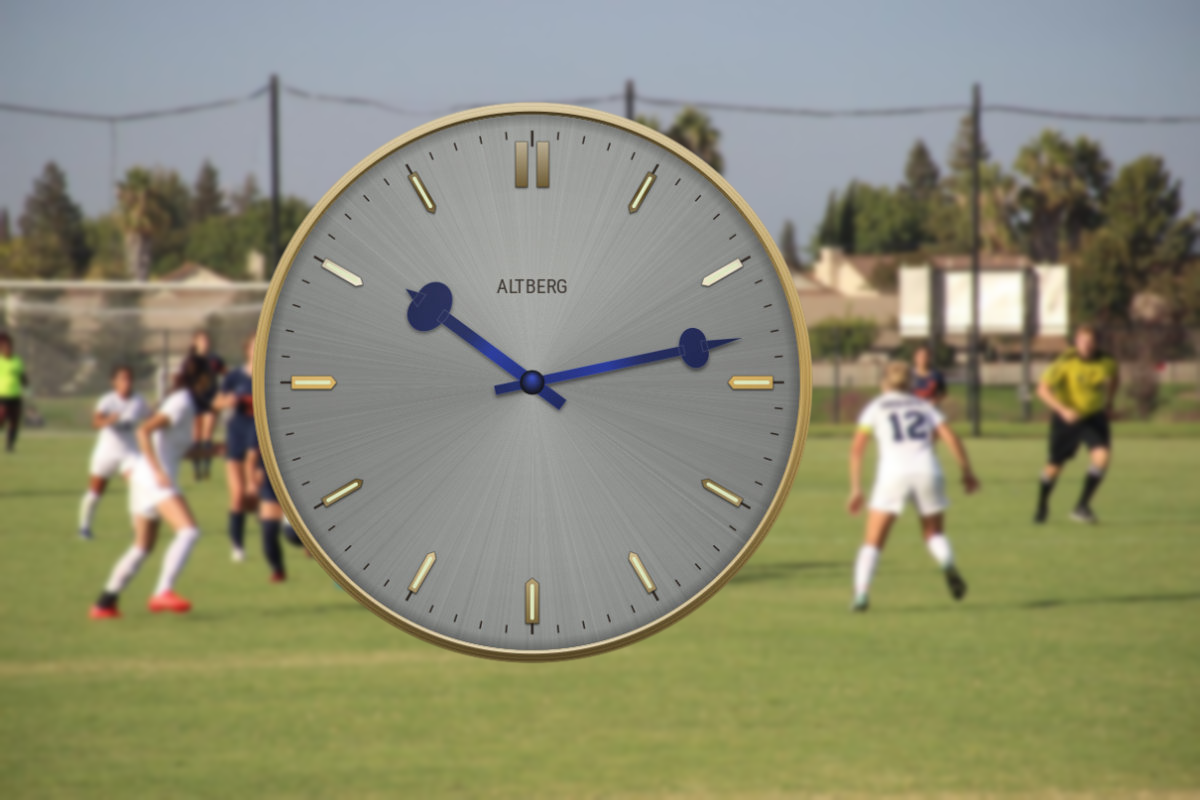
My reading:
10 h 13 min
